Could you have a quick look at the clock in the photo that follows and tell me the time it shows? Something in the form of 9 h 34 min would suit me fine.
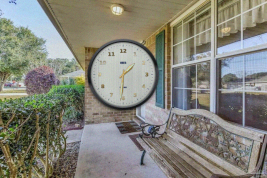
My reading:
1 h 31 min
